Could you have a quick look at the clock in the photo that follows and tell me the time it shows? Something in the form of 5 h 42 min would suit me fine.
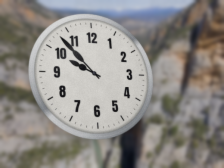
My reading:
9 h 53 min
